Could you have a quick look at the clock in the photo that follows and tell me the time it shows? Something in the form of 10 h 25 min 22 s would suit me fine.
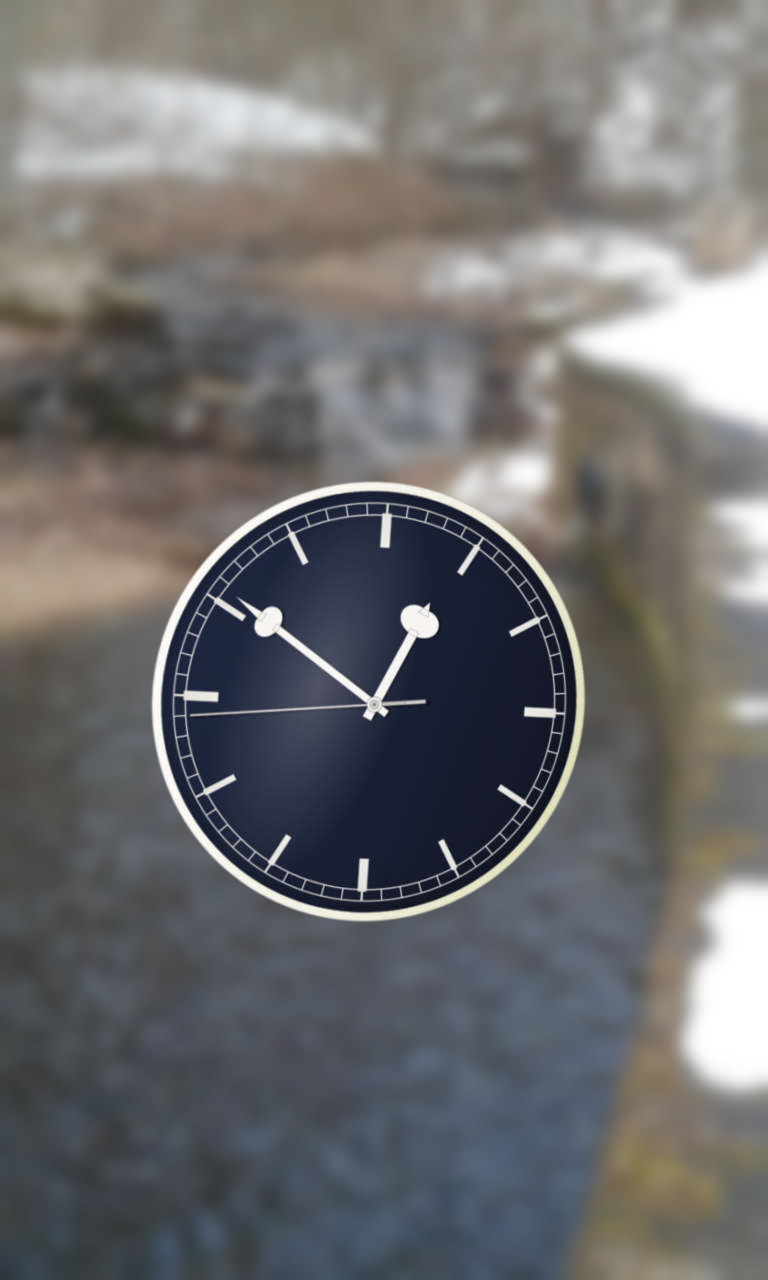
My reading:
12 h 50 min 44 s
